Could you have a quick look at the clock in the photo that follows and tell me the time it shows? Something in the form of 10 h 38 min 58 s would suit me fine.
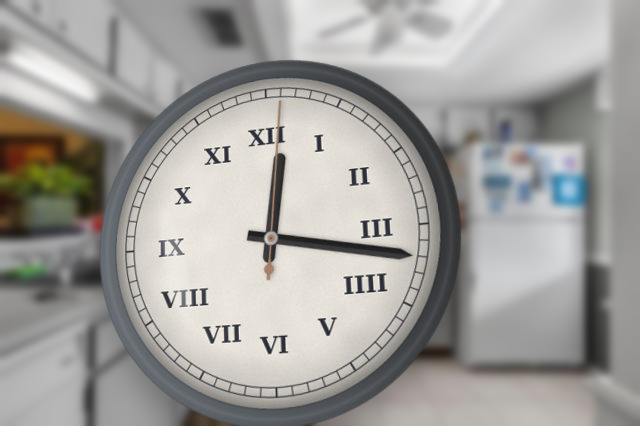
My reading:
12 h 17 min 01 s
